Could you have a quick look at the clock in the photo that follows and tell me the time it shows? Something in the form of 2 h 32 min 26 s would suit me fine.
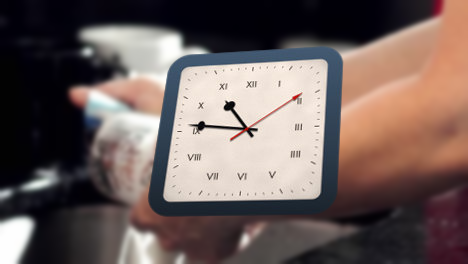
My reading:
10 h 46 min 09 s
